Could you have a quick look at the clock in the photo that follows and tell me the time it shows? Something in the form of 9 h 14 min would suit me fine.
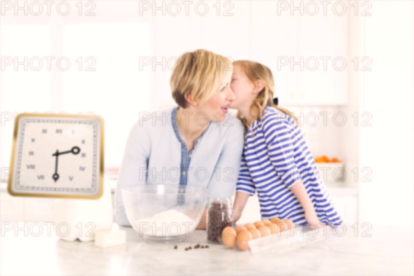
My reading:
2 h 30 min
